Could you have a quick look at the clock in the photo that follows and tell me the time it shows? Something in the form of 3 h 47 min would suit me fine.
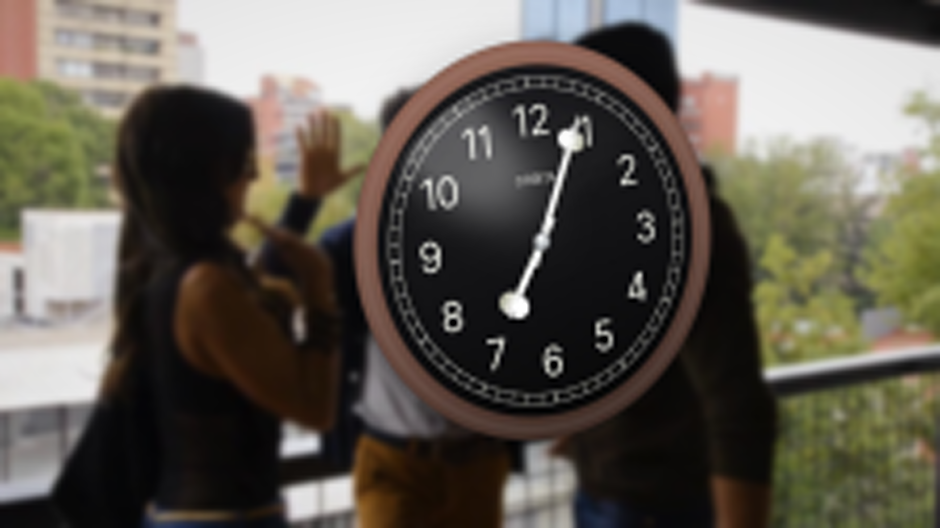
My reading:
7 h 04 min
